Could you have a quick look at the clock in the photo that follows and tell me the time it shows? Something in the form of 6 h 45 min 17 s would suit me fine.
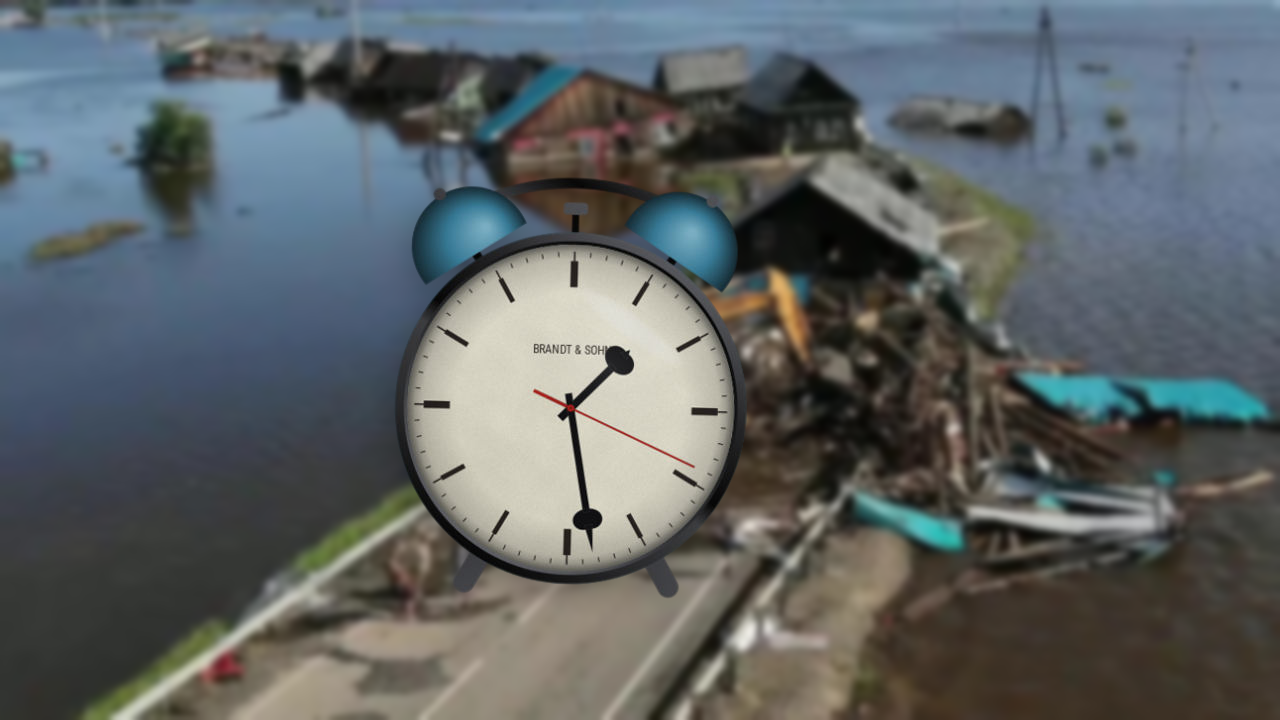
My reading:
1 h 28 min 19 s
